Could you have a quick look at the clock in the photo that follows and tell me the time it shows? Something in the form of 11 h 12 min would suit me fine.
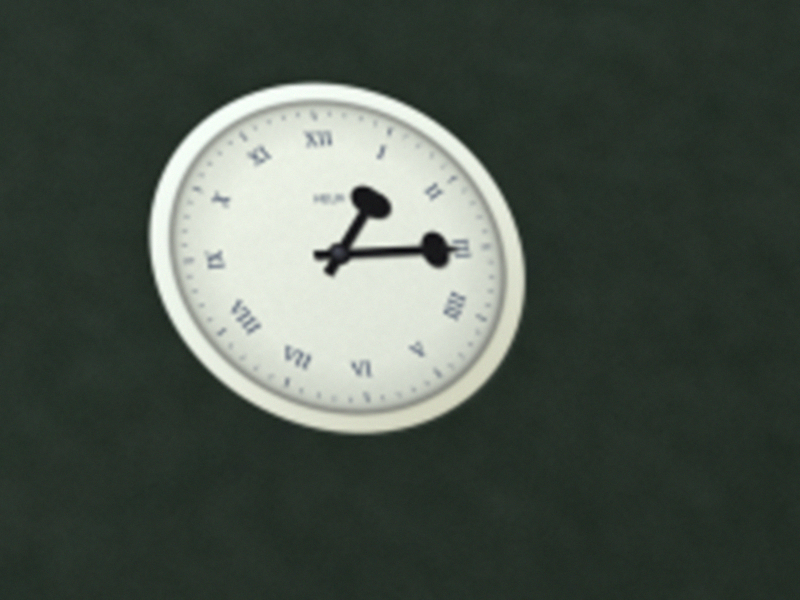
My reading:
1 h 15 min
